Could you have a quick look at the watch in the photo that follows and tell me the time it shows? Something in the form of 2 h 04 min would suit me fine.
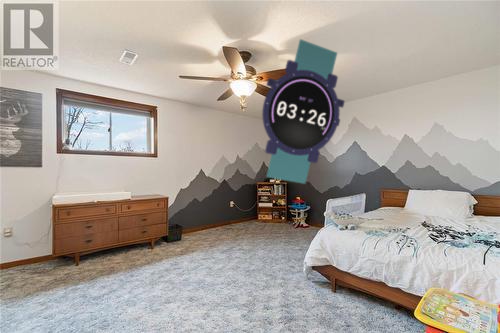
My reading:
3 h 26 min
